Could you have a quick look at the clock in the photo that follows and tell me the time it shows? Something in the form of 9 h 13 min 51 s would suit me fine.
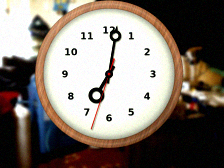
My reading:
7 h 01 min 33 s
